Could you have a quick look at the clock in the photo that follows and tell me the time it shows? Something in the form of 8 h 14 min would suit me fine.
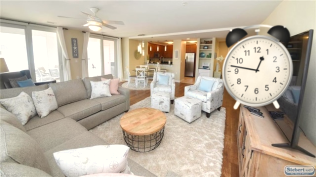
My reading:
12 h 47 min
